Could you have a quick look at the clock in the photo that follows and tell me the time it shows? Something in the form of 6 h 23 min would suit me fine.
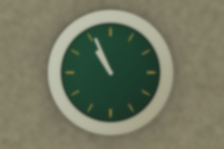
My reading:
10 h 56 min
